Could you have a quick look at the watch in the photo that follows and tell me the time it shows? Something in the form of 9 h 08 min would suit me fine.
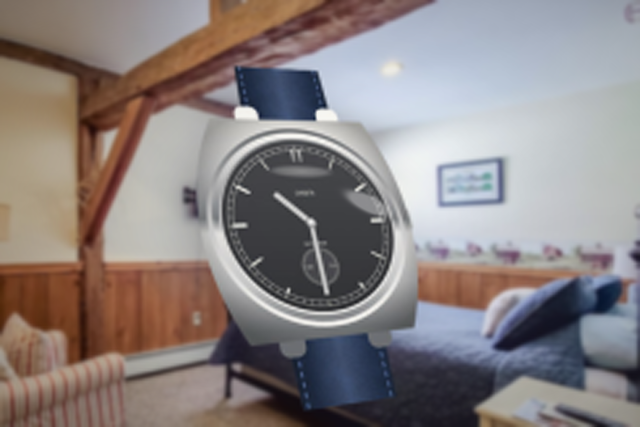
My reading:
10 h 30 min
